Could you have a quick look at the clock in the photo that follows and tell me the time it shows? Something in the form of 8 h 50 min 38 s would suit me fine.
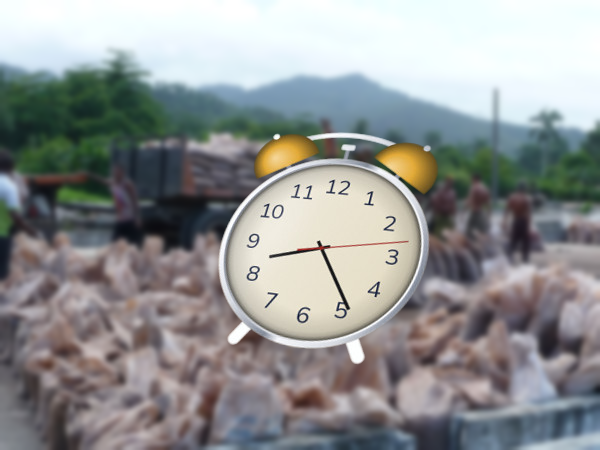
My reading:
8 h 24 min 13 s
